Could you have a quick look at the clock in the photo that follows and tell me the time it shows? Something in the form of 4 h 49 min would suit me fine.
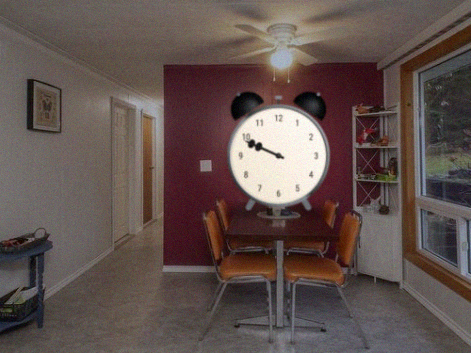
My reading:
9 h 49 min
